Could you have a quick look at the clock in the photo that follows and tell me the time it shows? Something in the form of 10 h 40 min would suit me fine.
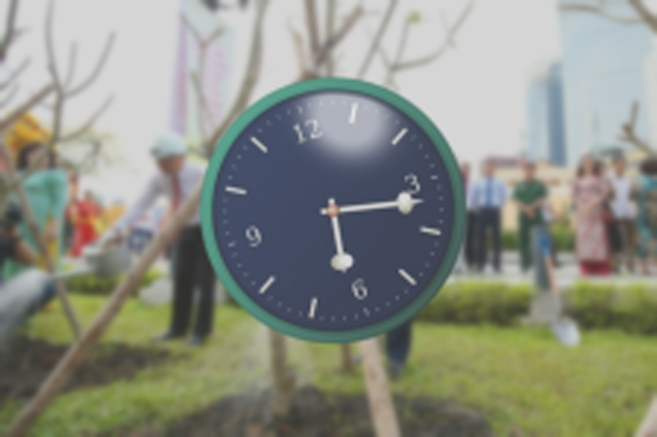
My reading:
6 h 17 min
